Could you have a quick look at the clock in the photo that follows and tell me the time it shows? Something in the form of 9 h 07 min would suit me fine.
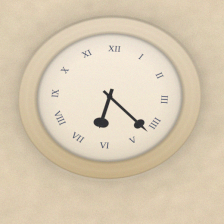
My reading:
6 h 22 min
